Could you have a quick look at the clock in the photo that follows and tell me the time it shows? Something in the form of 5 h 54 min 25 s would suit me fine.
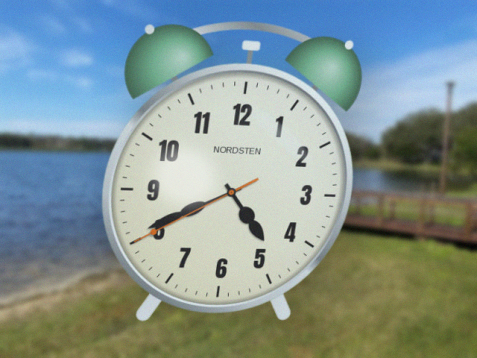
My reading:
4 h 40 min 40 s
